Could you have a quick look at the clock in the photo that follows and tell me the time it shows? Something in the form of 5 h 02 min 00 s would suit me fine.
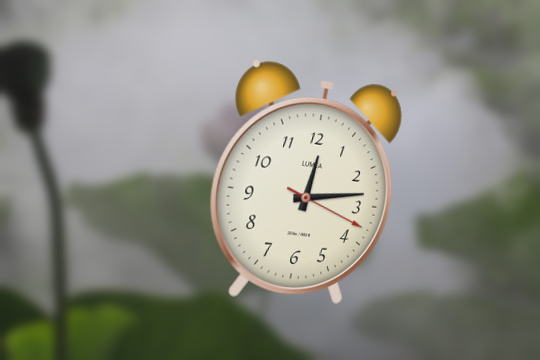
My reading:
12 h 13 min 18 s
